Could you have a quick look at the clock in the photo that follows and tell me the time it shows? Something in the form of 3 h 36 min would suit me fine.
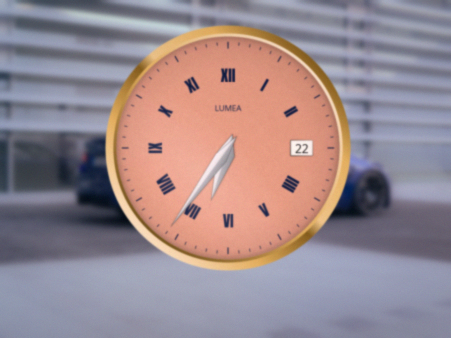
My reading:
6 h 36 min
